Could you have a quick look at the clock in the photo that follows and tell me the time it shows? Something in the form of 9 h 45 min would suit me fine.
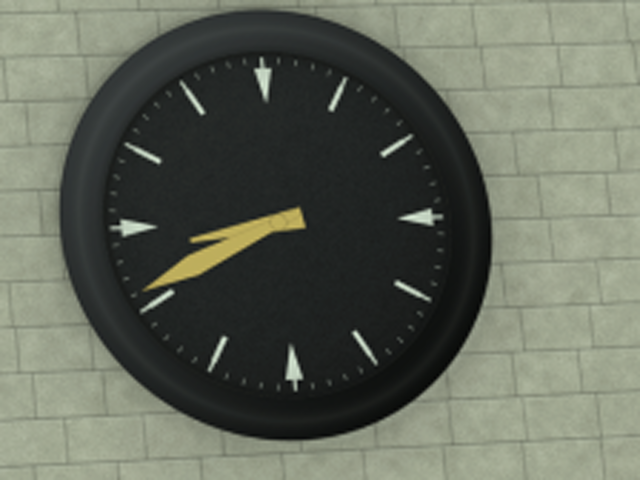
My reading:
8 h 41 min
